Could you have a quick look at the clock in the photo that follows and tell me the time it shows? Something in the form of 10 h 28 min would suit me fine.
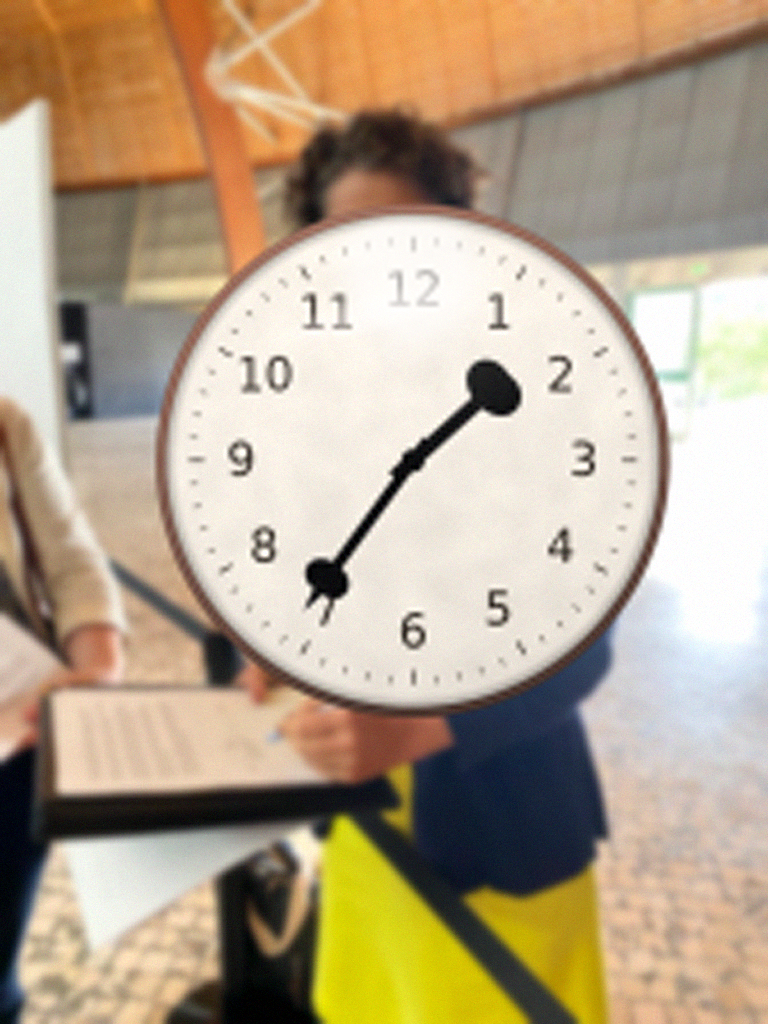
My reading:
1 h 36 min
